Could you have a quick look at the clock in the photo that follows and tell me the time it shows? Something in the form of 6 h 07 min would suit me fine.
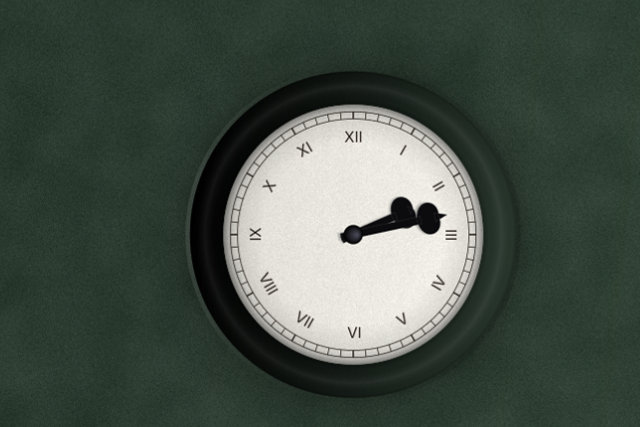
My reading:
2 h 13 min
